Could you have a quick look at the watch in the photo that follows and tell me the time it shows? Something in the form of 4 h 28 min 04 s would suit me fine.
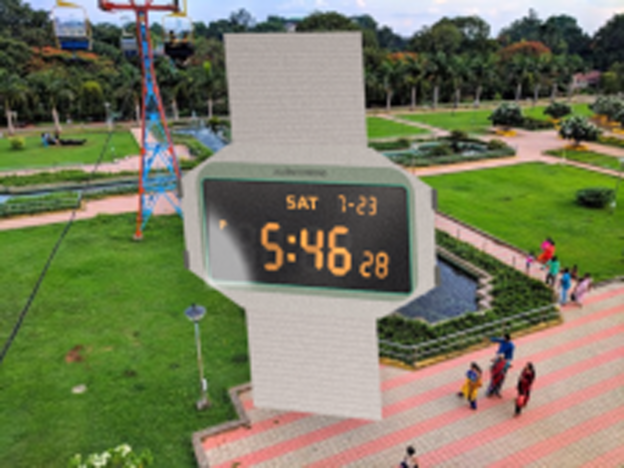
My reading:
5 h 46 min 28 s
